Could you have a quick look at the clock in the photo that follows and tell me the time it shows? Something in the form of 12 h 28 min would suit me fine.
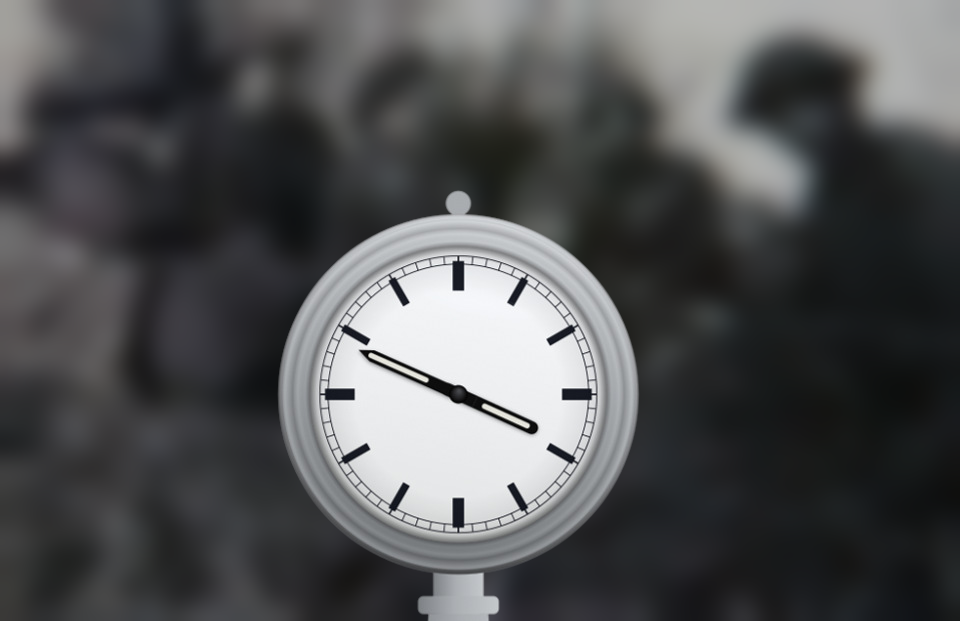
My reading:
3 h 49 min
